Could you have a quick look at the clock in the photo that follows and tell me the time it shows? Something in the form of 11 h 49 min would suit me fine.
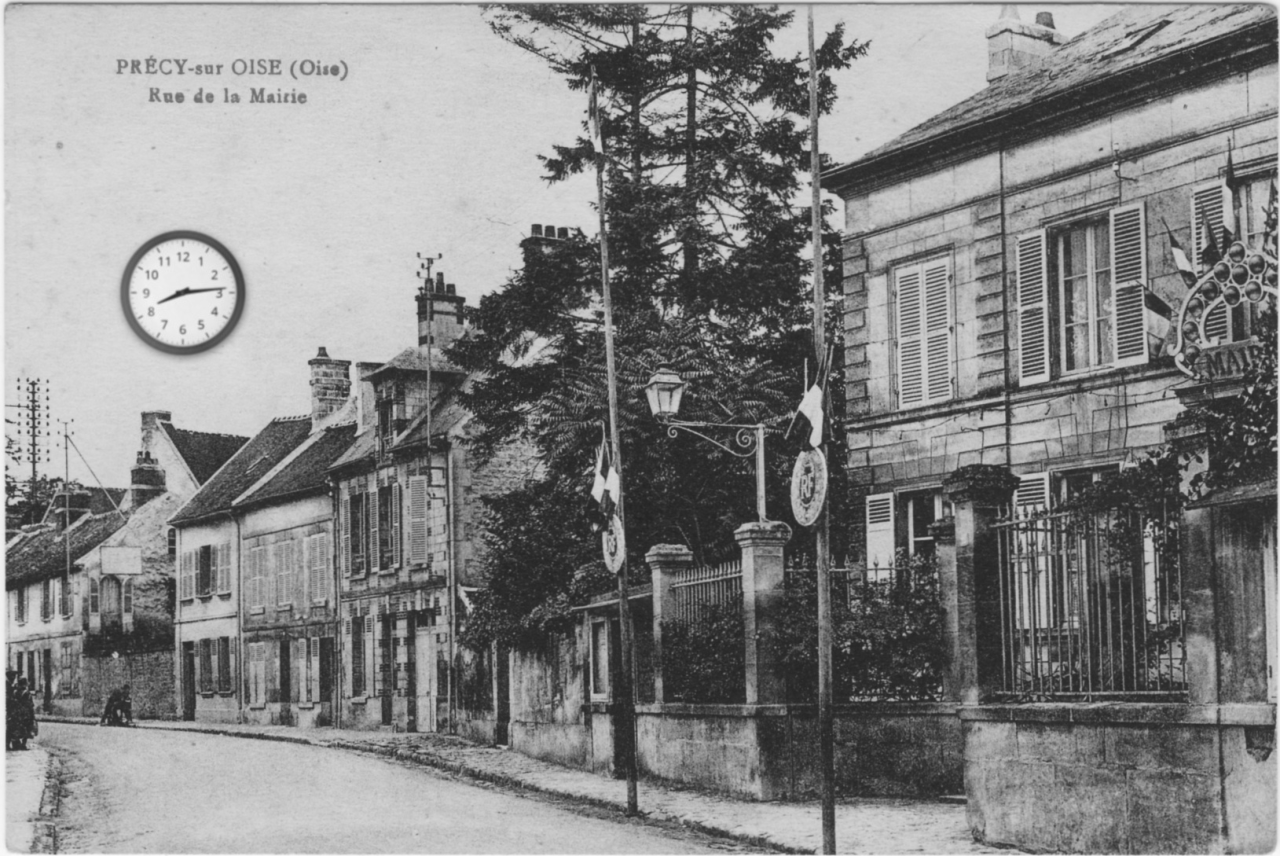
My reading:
8 h 14 min
